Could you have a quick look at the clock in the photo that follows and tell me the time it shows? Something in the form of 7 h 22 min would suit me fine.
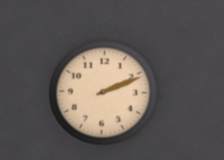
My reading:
2 h 11 min
